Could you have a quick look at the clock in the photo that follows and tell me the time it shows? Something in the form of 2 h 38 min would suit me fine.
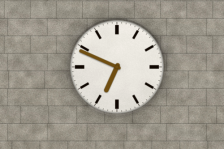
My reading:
6 h 49 min
